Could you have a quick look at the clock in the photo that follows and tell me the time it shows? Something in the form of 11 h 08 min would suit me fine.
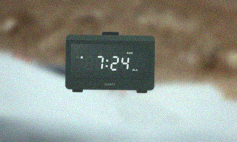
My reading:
7 h 24 min
